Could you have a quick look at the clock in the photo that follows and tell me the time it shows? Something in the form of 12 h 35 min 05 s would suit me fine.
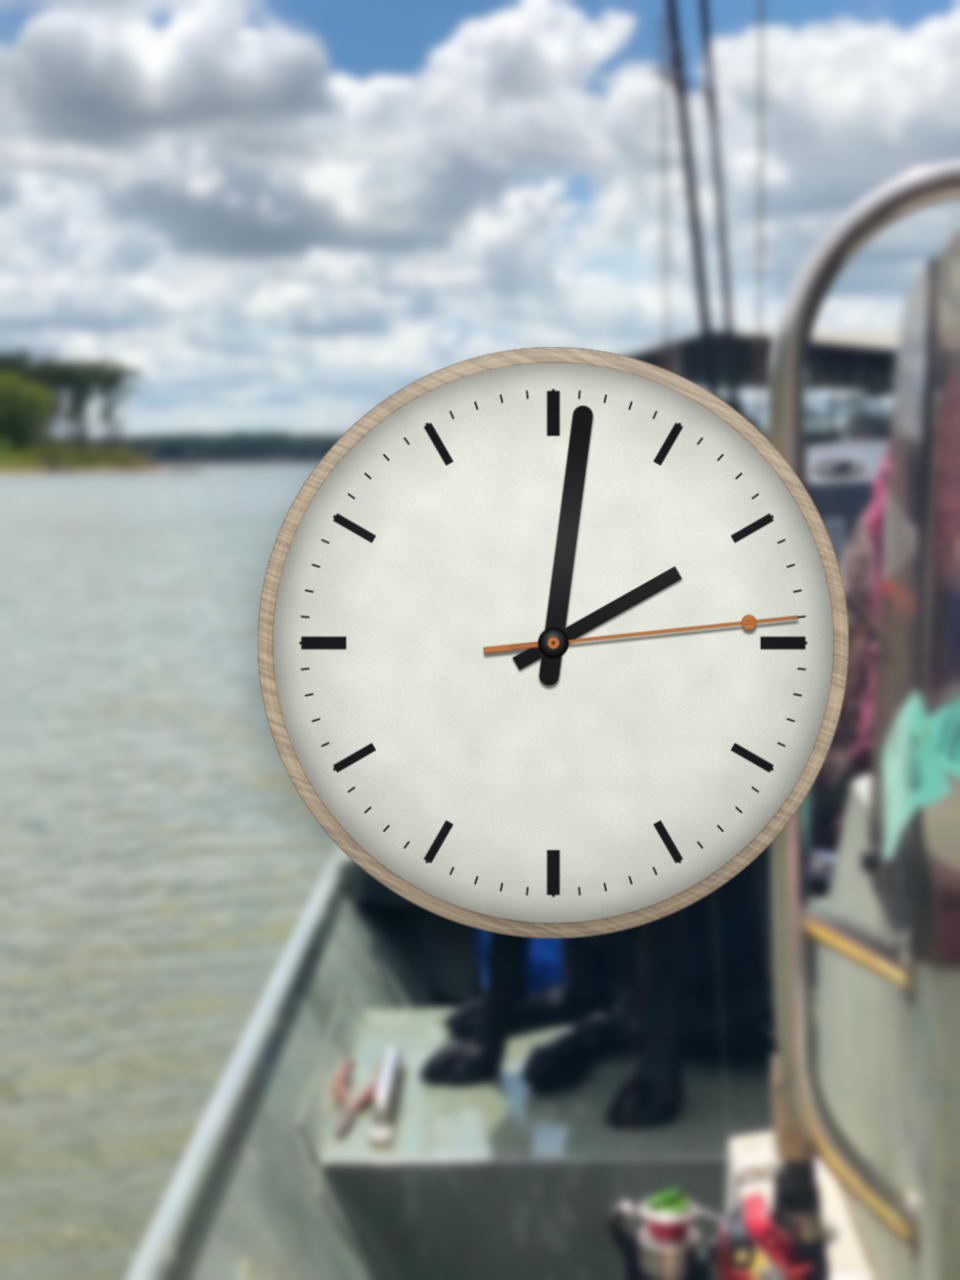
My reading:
2 h 01 min 14 s
